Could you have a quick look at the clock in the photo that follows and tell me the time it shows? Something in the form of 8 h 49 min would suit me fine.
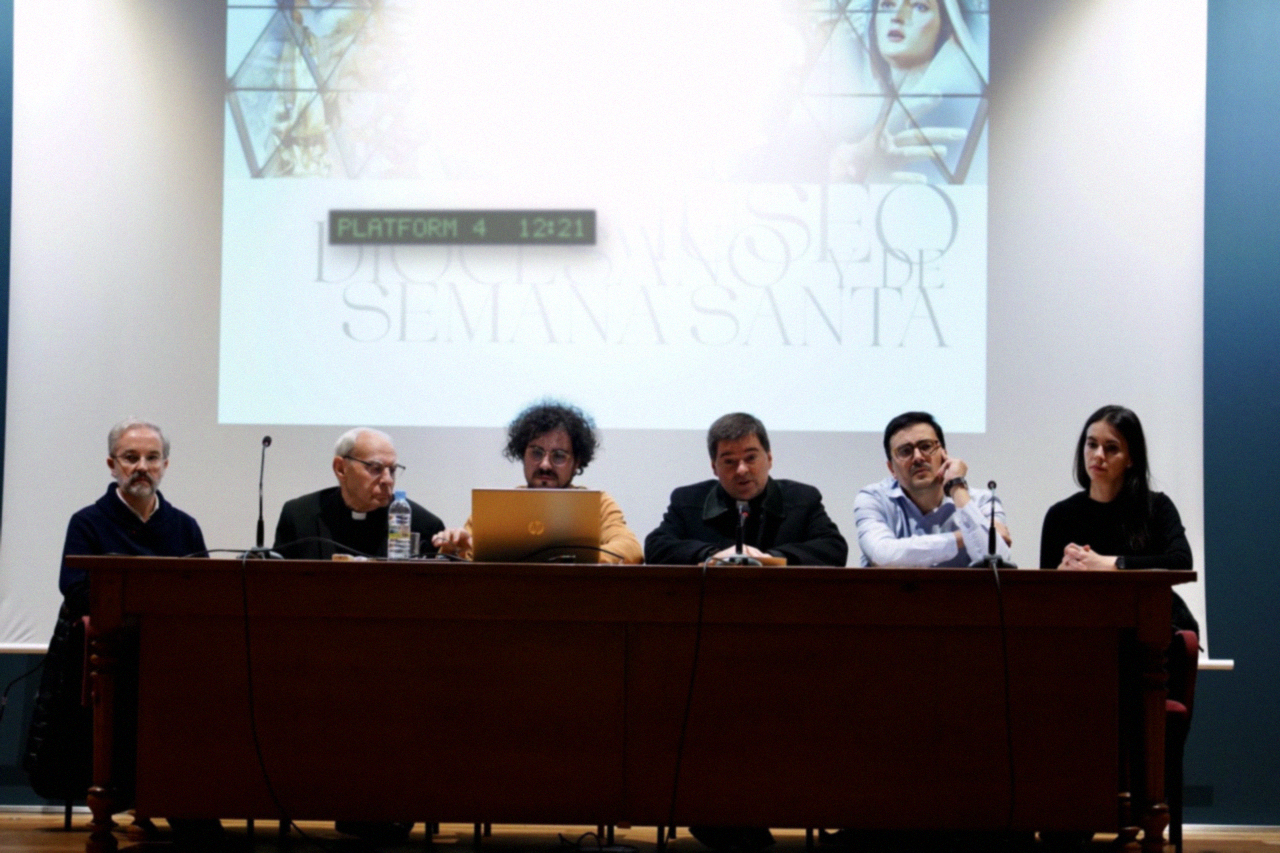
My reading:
12 h 21 min
